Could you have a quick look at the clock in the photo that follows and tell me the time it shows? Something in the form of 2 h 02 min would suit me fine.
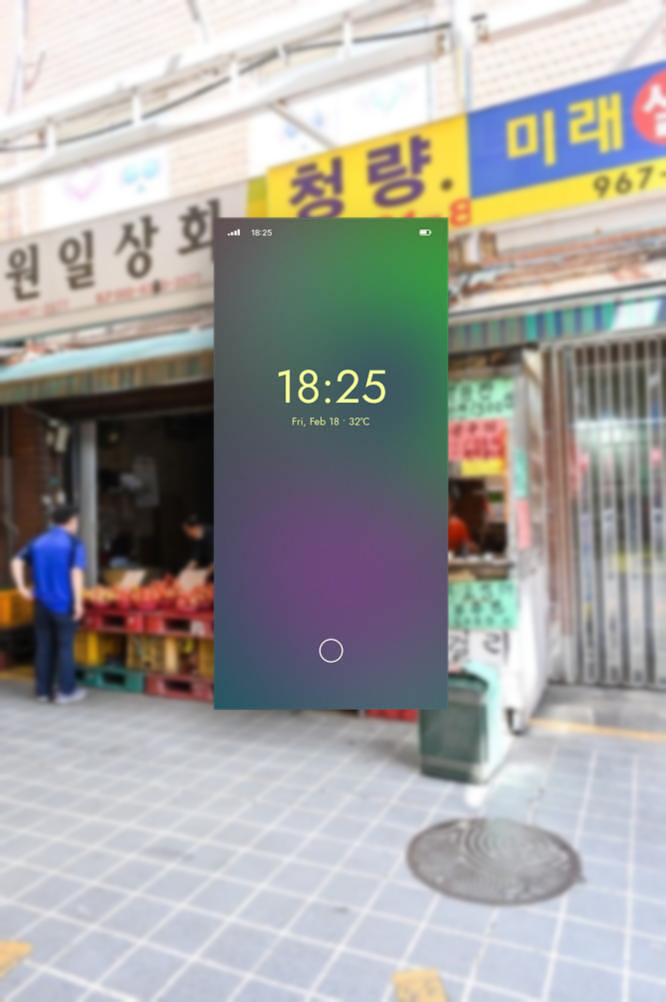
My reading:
18 h 25 min
